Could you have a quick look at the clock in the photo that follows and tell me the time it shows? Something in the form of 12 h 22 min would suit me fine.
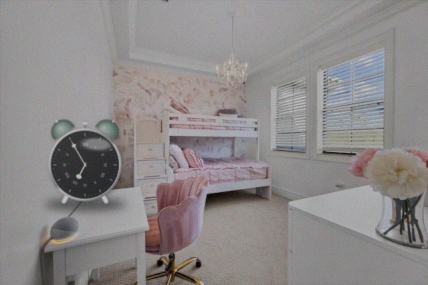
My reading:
6 h 55 min
